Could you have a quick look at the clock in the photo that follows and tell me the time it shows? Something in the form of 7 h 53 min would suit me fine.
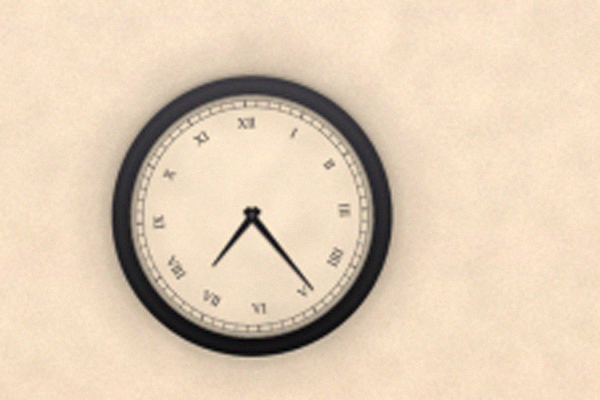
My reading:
7 h 24 min
